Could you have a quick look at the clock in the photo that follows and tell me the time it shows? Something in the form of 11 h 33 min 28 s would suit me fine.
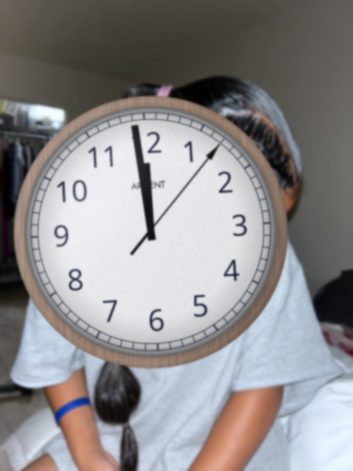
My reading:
11 h 59 min 07 s
